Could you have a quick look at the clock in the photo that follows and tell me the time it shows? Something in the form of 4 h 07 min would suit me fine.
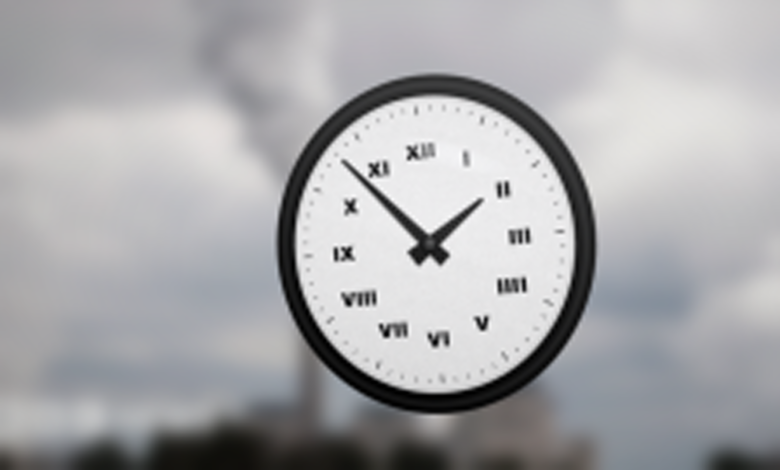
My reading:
1 h 53 min
